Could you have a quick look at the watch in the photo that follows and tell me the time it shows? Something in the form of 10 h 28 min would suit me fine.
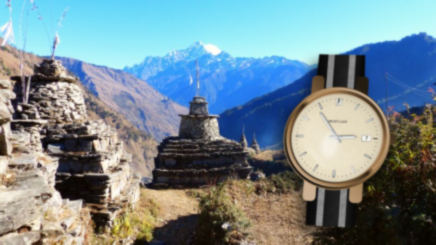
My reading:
2 h 54 min
